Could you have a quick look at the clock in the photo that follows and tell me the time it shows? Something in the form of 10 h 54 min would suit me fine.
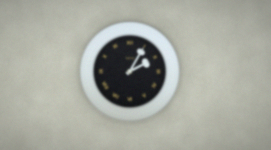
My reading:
2 h 05 min
